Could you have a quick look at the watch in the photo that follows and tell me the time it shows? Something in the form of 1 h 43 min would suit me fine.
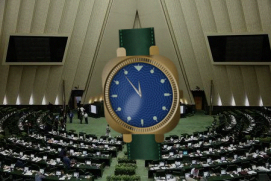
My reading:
11 h 54 min
